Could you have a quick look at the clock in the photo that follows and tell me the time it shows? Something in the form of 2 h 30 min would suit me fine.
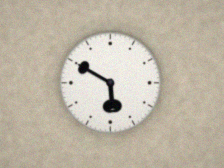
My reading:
5 h 50 min
